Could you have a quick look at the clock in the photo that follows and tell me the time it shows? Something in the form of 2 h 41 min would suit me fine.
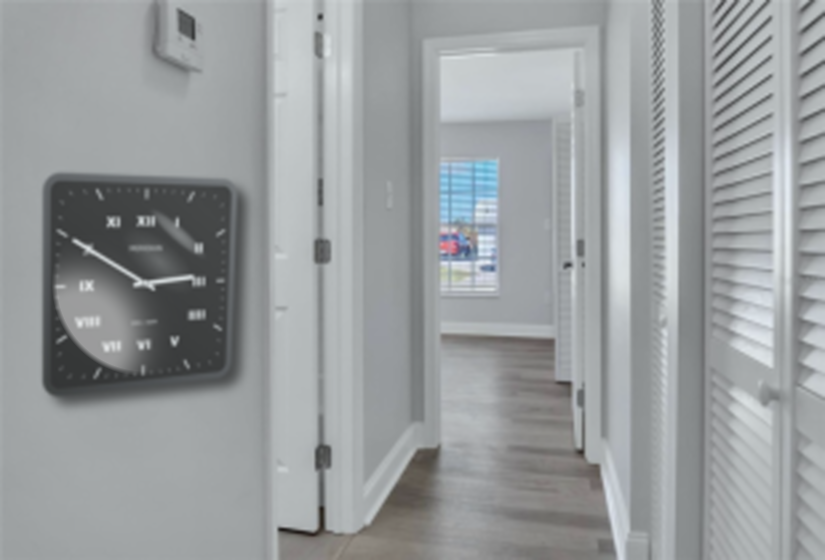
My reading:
2 h 50 min
